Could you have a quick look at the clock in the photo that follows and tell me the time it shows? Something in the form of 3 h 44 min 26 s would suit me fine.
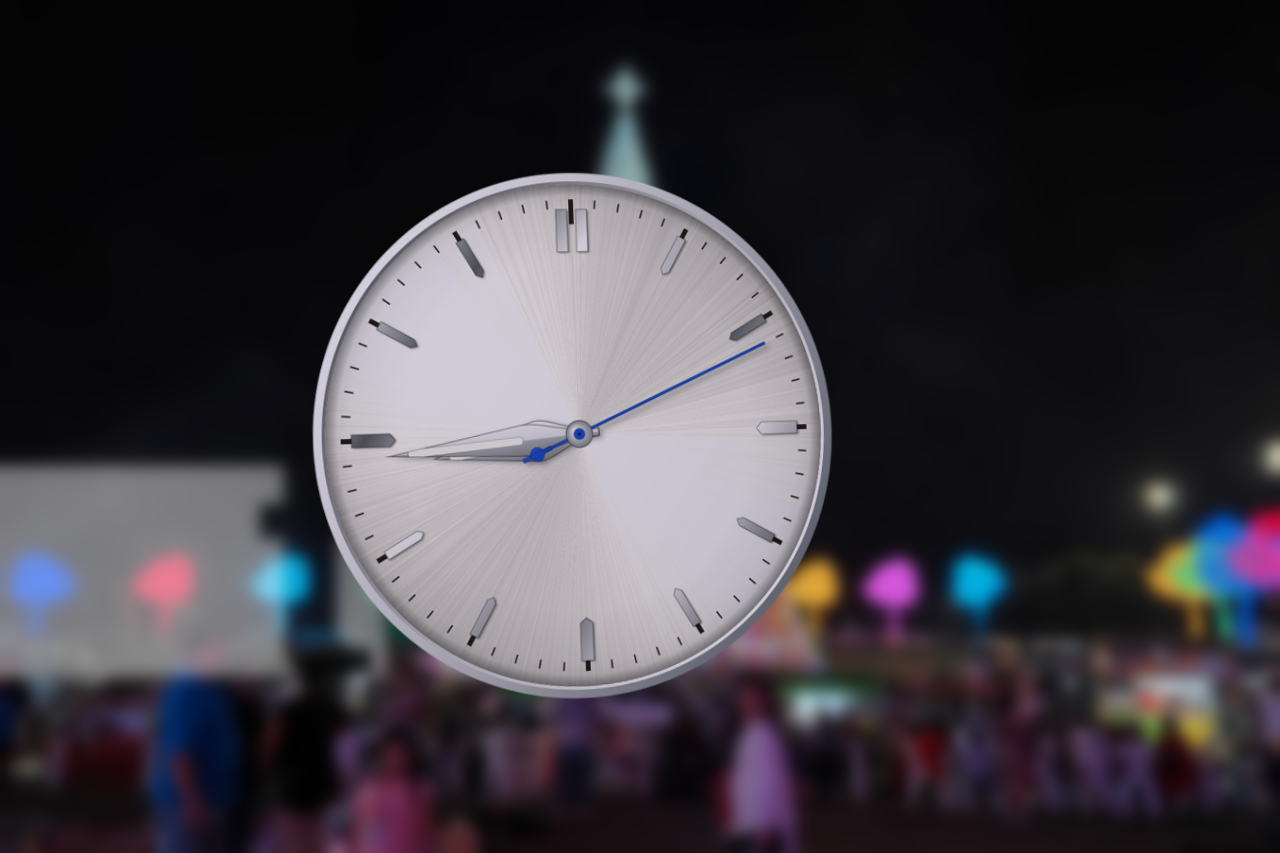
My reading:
8 h 44 min 11 s
